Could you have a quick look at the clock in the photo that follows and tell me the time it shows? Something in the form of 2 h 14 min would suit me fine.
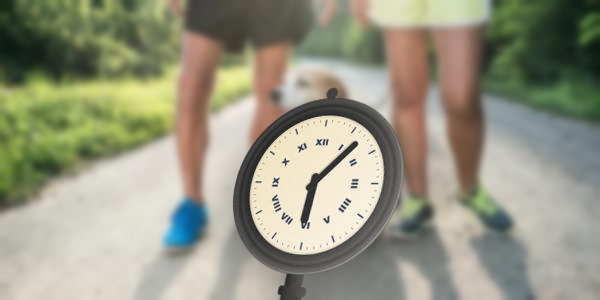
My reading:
6 h 07 min
